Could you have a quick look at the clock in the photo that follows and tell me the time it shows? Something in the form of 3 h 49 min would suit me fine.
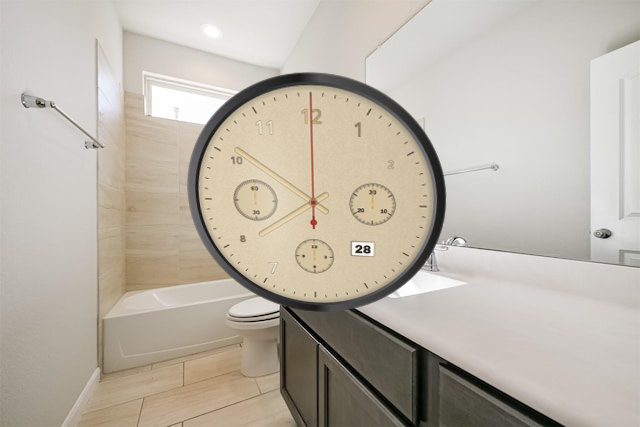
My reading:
7 h 51 min
